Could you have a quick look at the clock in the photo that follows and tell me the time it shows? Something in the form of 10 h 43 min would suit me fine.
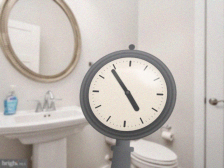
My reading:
4 h 54 min
